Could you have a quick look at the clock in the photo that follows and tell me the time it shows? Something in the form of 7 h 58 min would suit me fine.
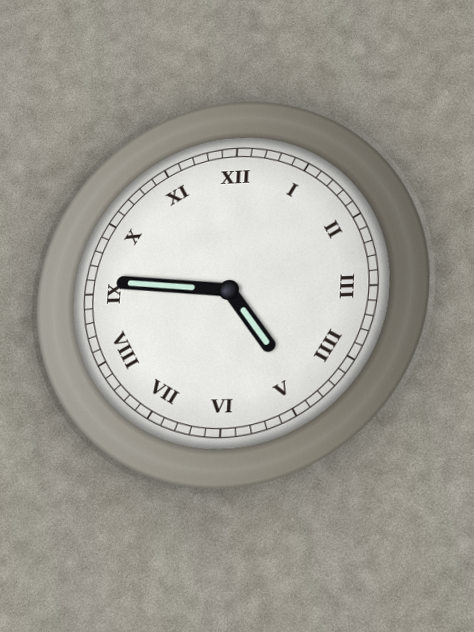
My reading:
4 h 46 min
